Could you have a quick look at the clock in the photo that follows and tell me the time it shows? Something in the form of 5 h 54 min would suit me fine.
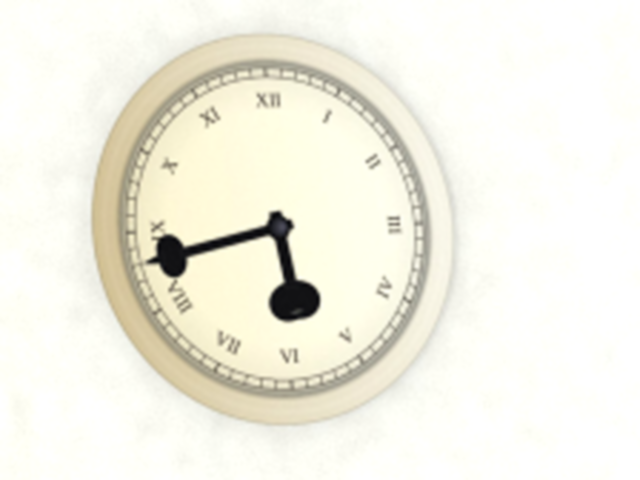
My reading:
5 h 43 min
